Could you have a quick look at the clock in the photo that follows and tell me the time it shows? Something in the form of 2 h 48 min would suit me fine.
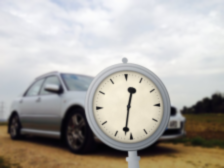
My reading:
12 h 32 min
